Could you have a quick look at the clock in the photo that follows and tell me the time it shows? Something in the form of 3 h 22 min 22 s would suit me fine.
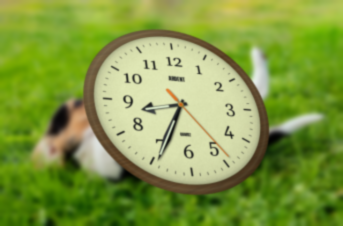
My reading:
8 h 34 min 24 s
